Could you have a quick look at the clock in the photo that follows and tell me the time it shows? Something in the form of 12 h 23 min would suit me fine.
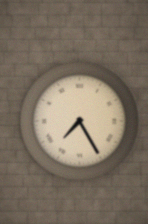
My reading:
7 h 25 min
